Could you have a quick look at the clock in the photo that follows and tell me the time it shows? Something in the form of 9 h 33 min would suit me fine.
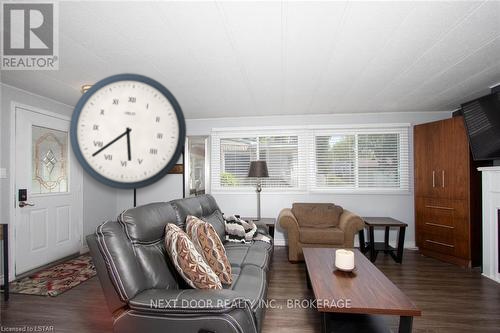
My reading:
5 h 38 min
